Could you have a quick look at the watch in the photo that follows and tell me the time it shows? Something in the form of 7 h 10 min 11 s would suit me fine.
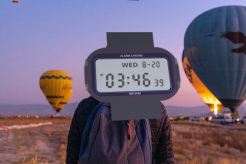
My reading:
3 h 46 min 39 s
